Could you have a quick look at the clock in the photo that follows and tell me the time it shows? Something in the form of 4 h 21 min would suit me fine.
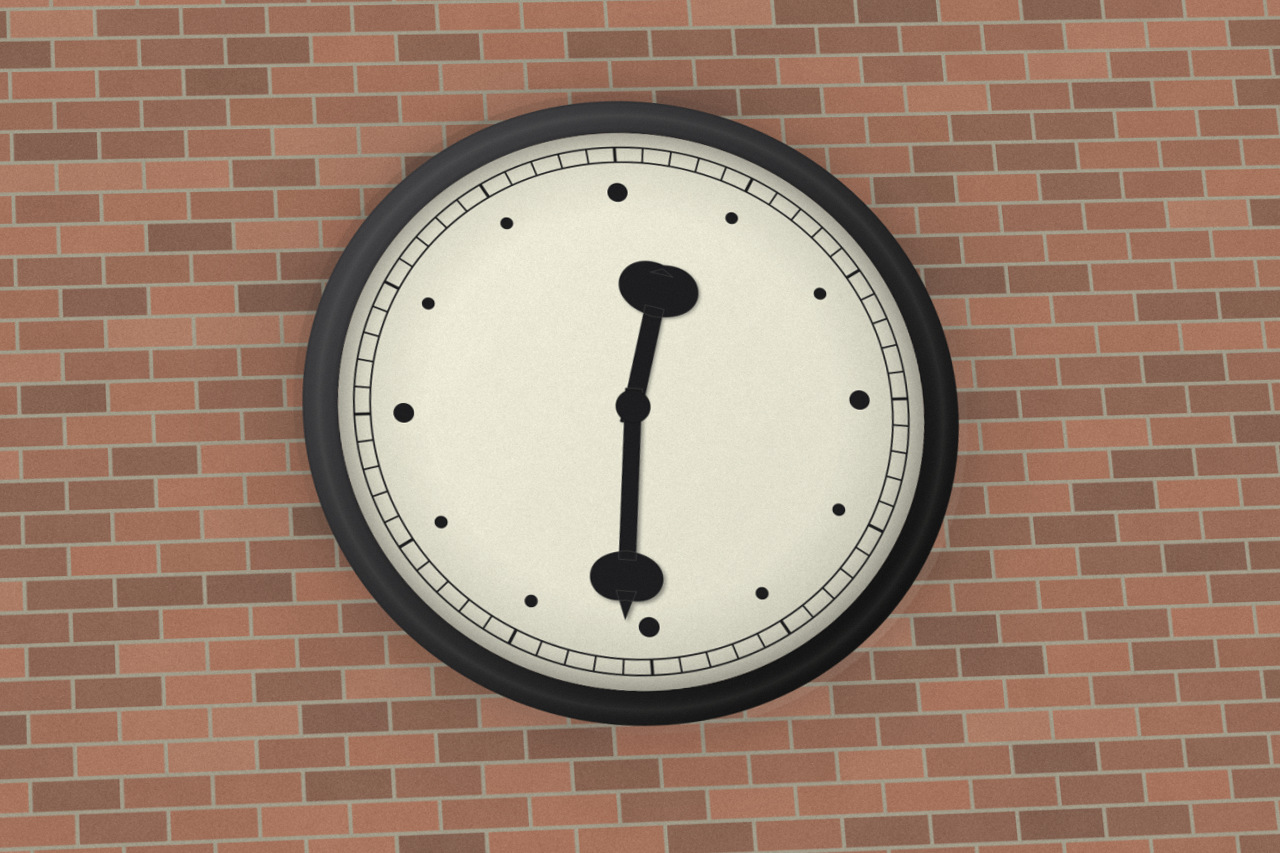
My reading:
12 h 31 min
